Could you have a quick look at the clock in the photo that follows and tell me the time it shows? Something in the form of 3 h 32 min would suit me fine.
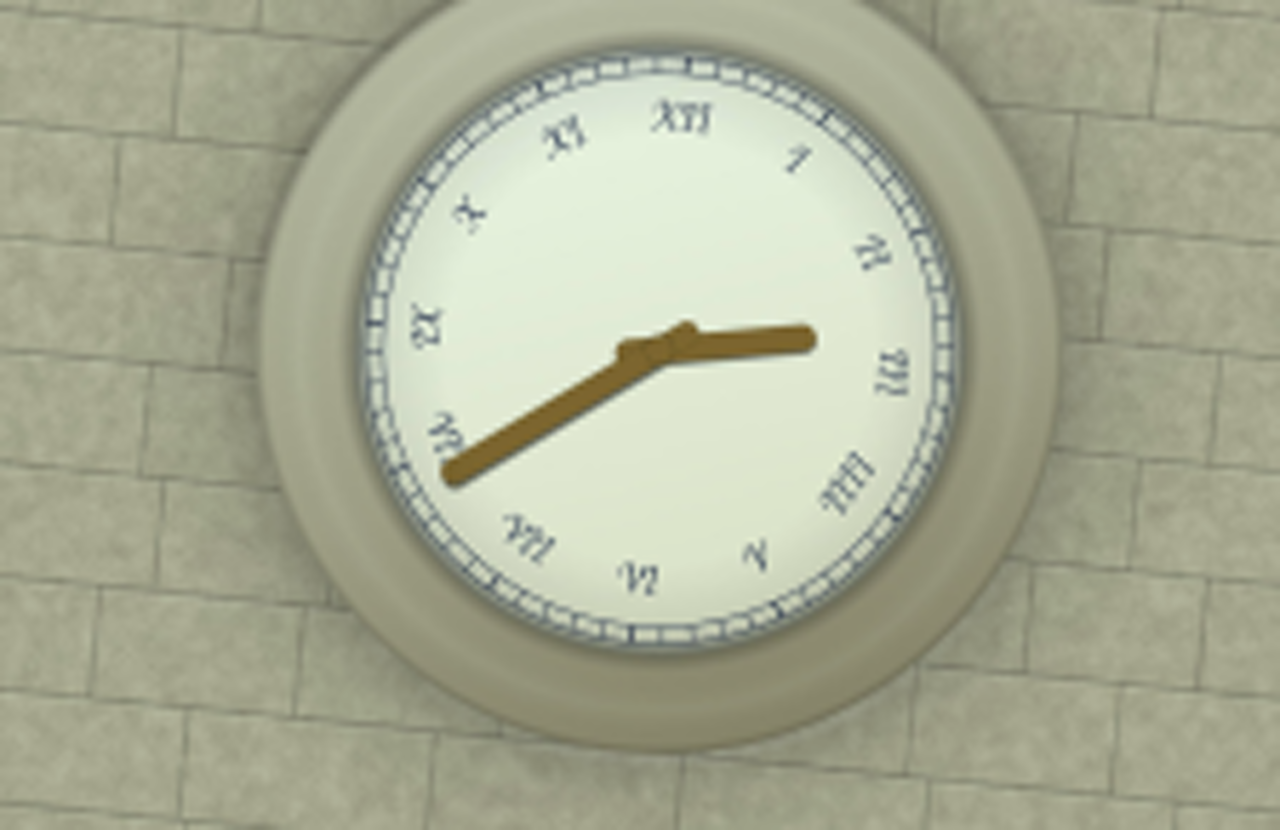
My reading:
2 h 39 min
